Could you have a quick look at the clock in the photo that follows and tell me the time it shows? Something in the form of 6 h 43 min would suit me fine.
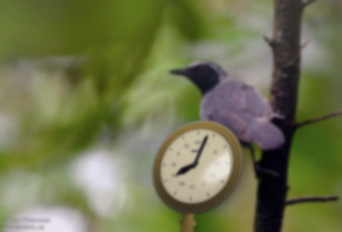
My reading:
8 h 03 min
